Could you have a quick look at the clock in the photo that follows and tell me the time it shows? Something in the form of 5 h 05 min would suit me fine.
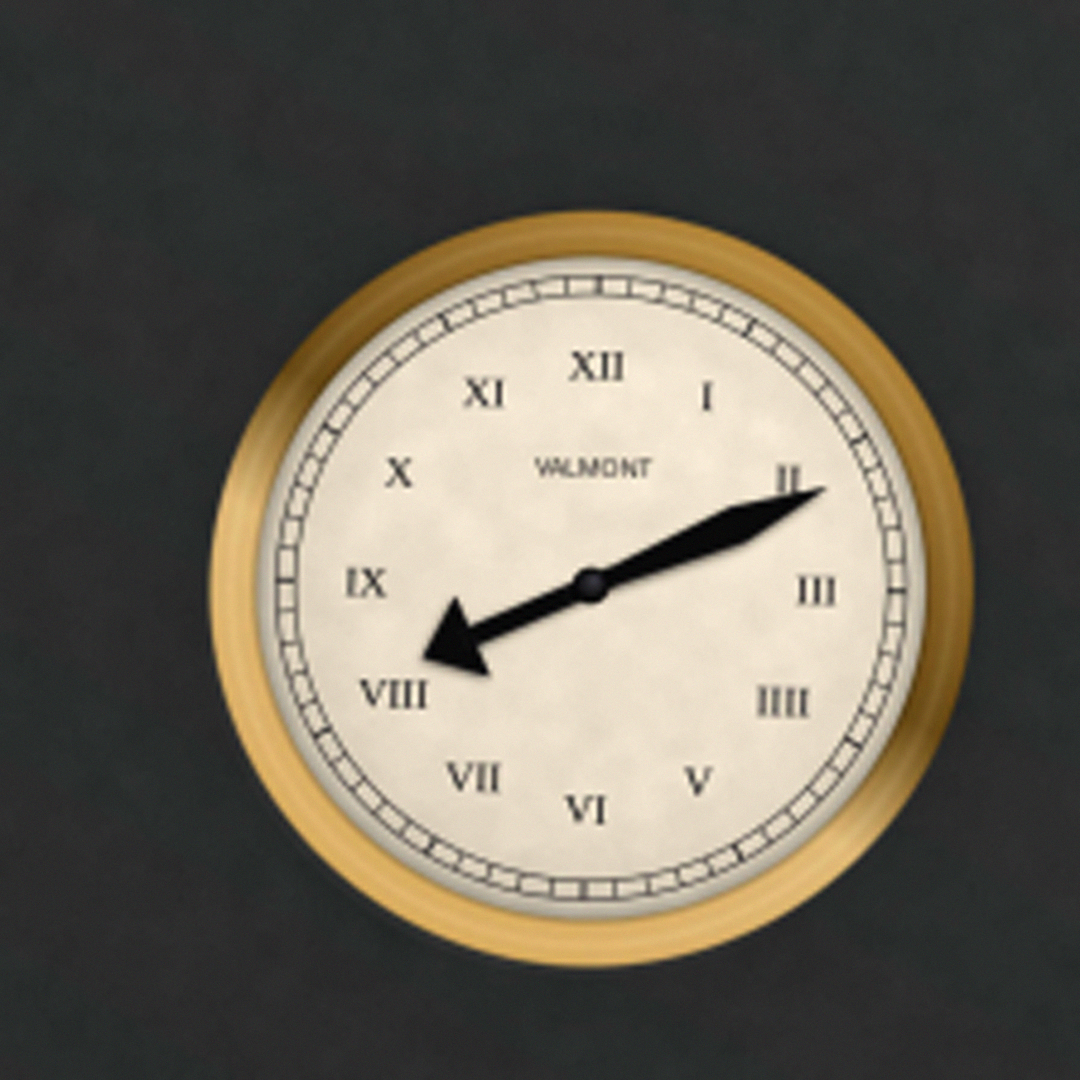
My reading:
8 h 11 min
